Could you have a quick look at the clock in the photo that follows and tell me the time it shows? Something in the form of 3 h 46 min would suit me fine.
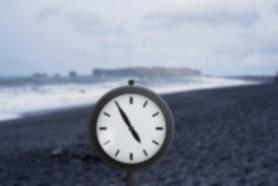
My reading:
4 h 55 min
